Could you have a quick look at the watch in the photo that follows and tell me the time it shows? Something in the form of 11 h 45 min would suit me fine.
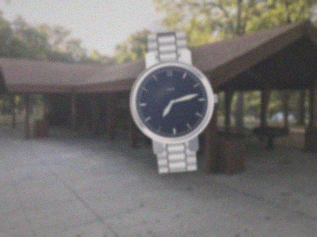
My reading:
7 h 13 min
